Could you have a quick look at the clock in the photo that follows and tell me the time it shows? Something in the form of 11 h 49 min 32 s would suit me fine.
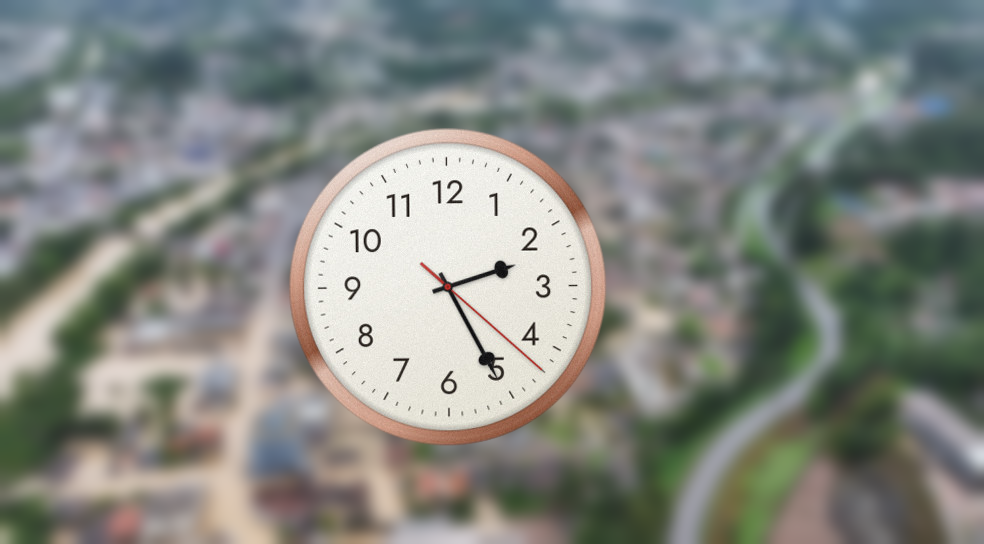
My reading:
2 h 25 min 22 s
